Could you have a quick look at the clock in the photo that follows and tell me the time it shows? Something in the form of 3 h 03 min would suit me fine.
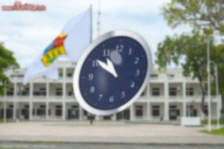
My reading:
10 h 51 min
